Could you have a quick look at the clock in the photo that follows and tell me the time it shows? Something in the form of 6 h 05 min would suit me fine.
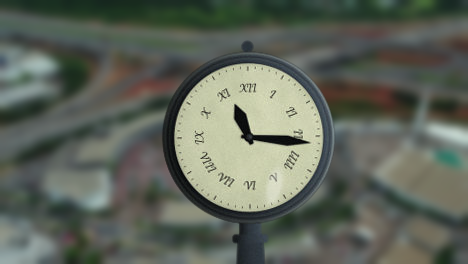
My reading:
11 h 16 min
